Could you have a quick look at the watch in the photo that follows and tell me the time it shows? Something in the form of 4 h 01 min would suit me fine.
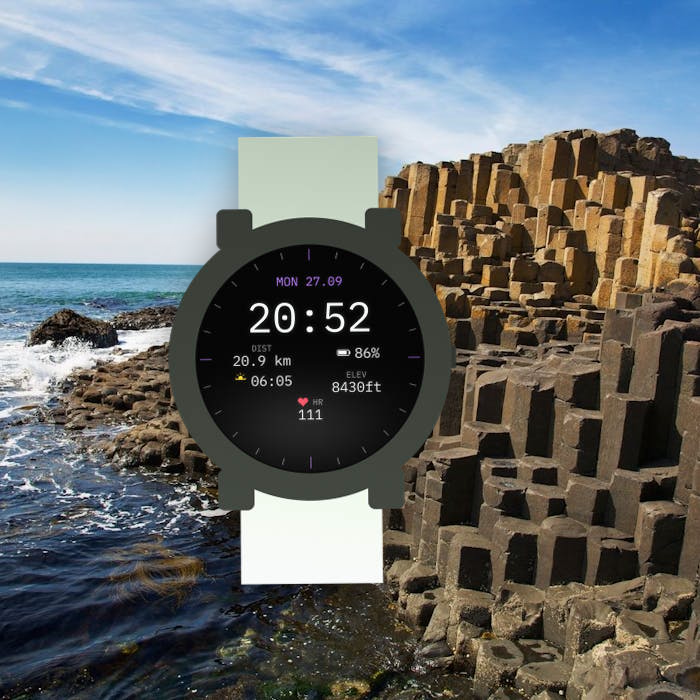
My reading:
20 h 52 min
